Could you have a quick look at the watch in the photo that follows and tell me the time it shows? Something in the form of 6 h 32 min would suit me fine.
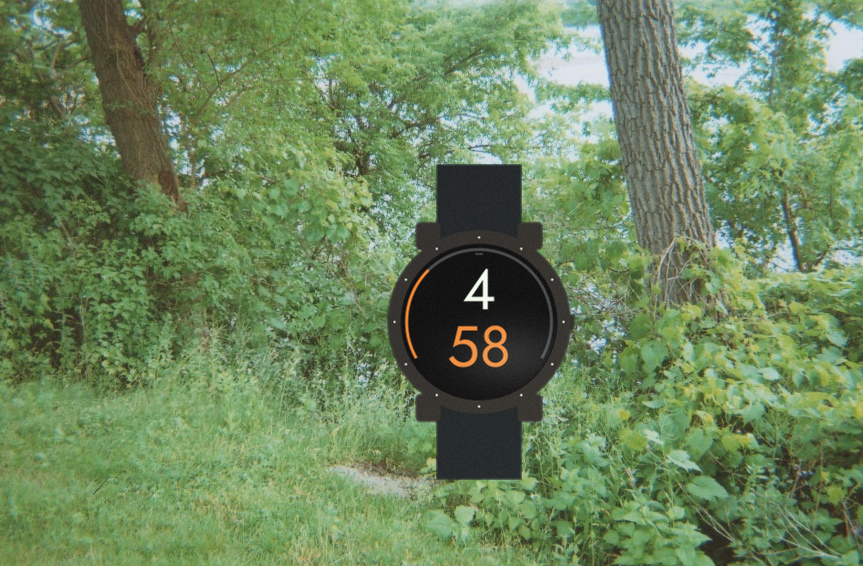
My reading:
4 h 58 min
